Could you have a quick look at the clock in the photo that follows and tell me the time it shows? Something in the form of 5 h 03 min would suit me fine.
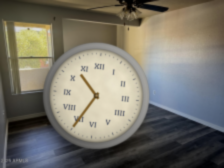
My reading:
10 h 35 min
